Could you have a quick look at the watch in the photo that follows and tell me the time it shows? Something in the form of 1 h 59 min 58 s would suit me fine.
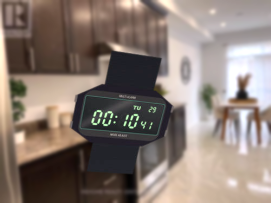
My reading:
0 h 10 min 41 s
